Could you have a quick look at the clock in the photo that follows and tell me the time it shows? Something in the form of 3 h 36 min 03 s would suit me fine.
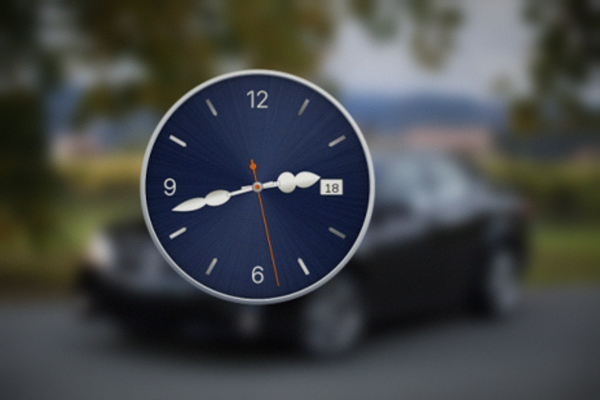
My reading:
2 h 42 min 28 s
